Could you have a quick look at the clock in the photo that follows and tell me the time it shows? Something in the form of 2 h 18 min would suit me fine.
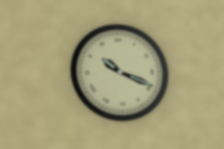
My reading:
10 h 19 min
